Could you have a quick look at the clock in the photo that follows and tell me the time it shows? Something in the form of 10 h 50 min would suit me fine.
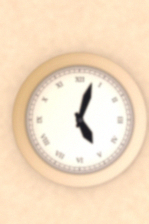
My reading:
5 h 03 min
